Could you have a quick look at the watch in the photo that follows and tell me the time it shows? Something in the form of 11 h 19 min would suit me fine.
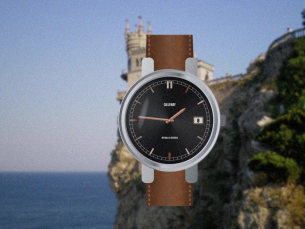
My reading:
1 h 46 min
